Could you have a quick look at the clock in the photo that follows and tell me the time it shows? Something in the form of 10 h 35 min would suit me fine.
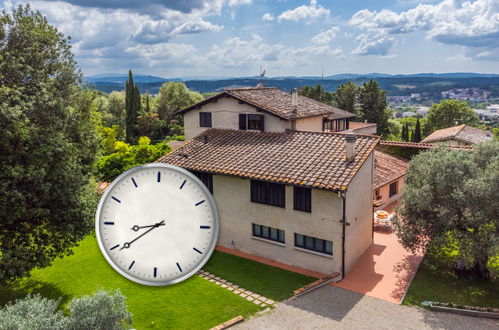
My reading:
8 h 39 min
